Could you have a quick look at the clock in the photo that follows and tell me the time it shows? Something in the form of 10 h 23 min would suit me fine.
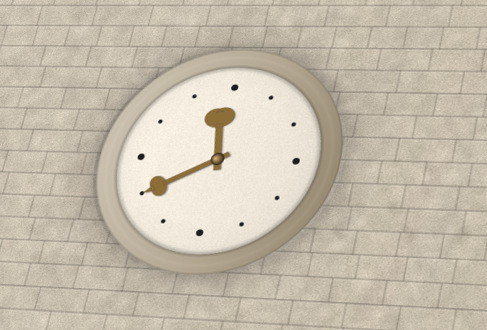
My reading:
11 h 40 min
